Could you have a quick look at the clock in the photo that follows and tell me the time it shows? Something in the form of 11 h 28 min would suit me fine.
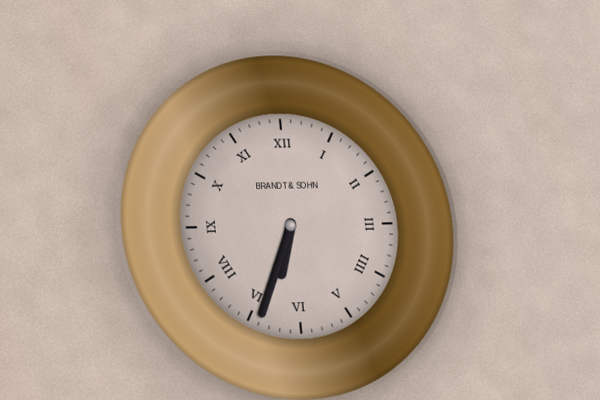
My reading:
6 h 34 min
